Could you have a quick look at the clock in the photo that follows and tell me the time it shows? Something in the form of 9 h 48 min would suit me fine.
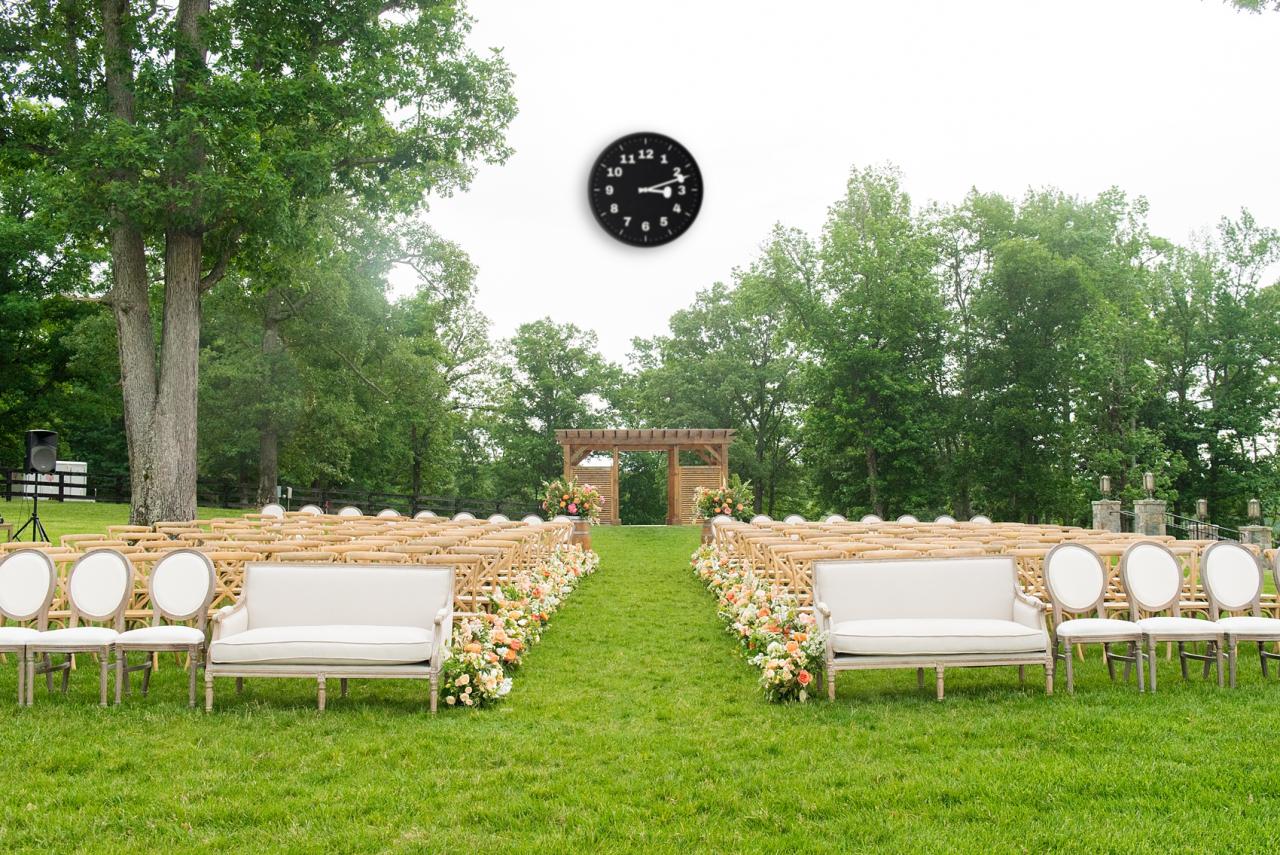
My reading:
3 h 12 min
